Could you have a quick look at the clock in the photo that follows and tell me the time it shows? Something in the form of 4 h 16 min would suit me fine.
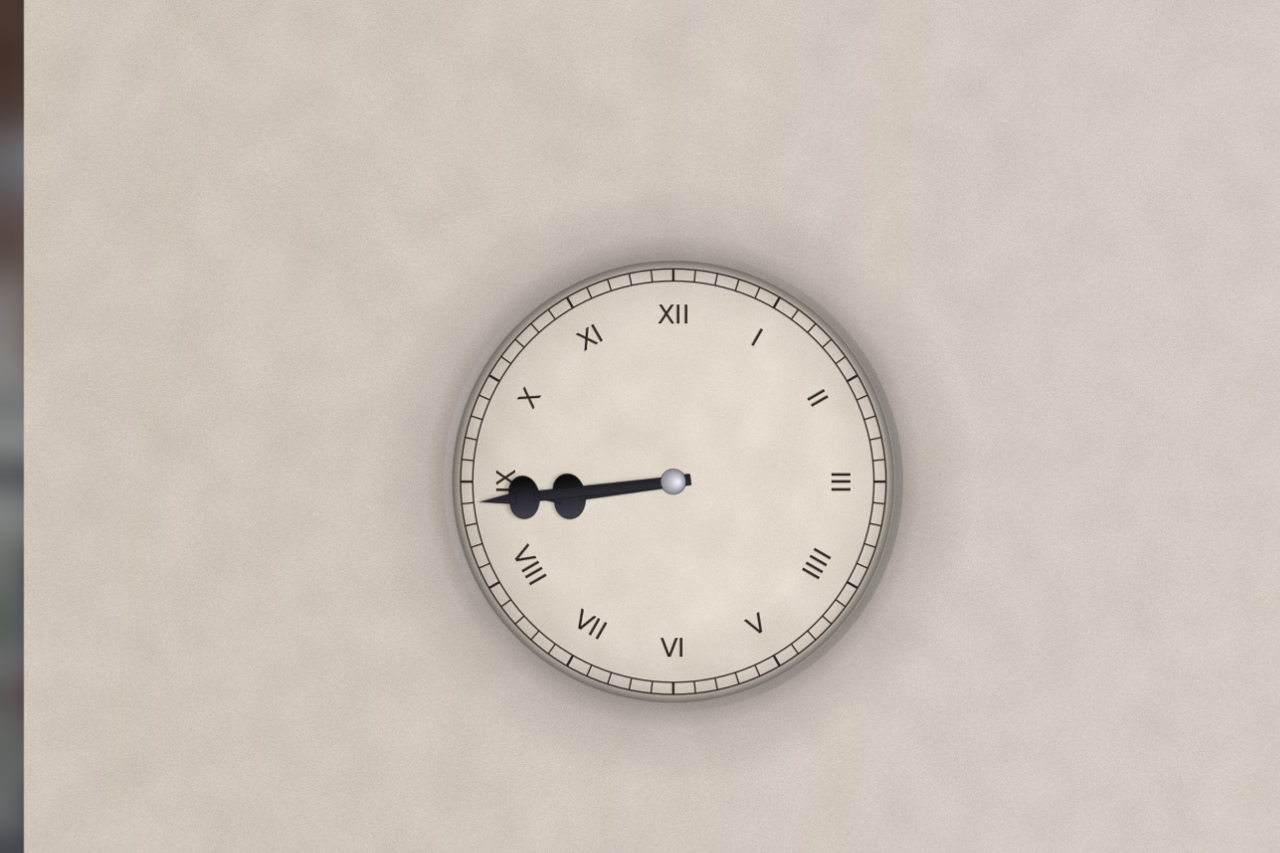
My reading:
8 h 44 min
